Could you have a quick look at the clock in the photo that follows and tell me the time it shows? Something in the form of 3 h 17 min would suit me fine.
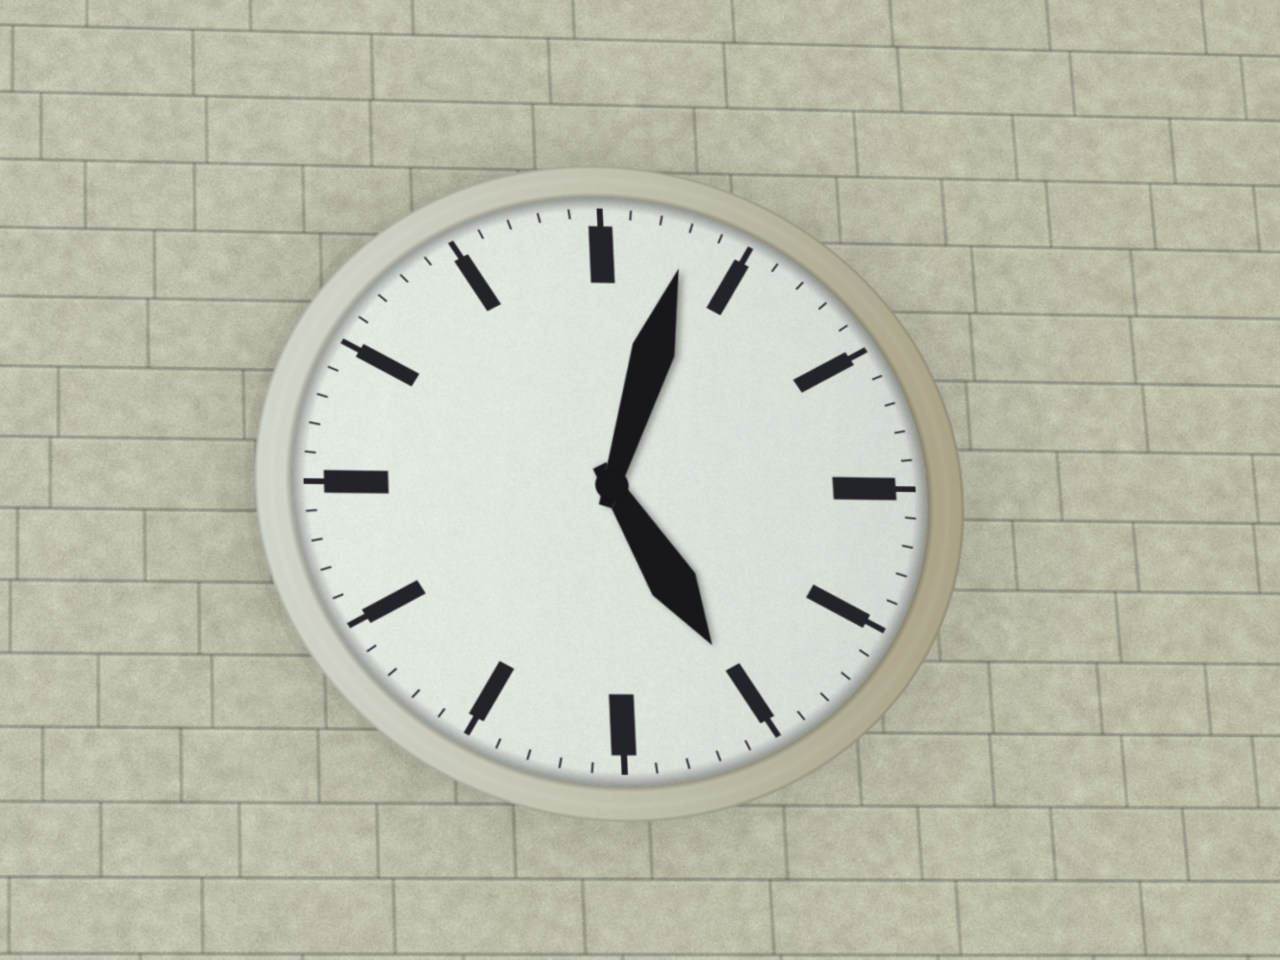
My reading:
5 h 03 min
